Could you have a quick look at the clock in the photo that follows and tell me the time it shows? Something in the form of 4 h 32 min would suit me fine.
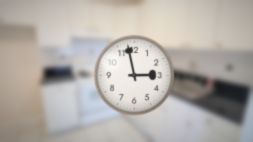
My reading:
2 h 58 min
